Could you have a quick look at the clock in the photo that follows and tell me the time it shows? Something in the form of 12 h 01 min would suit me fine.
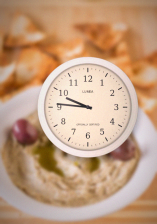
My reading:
9 h 46 min
